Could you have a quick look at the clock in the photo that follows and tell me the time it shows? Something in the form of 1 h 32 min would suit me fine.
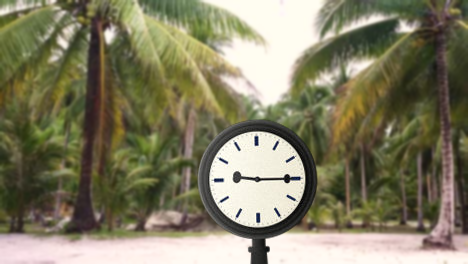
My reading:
9 h 15 min
